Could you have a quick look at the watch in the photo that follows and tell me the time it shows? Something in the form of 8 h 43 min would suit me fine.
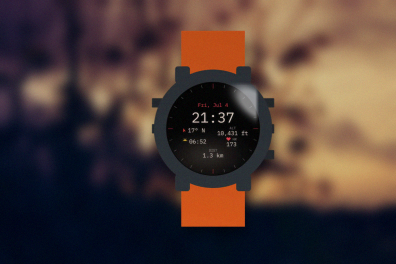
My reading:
21 h 37 min
